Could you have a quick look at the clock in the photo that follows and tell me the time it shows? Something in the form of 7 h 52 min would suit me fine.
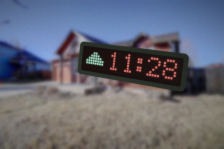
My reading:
11 h 28 min
